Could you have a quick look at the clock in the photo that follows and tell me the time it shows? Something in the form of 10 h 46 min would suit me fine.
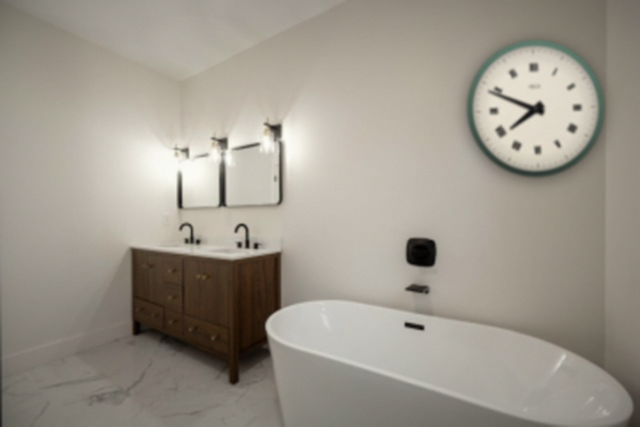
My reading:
7 h 49 min
